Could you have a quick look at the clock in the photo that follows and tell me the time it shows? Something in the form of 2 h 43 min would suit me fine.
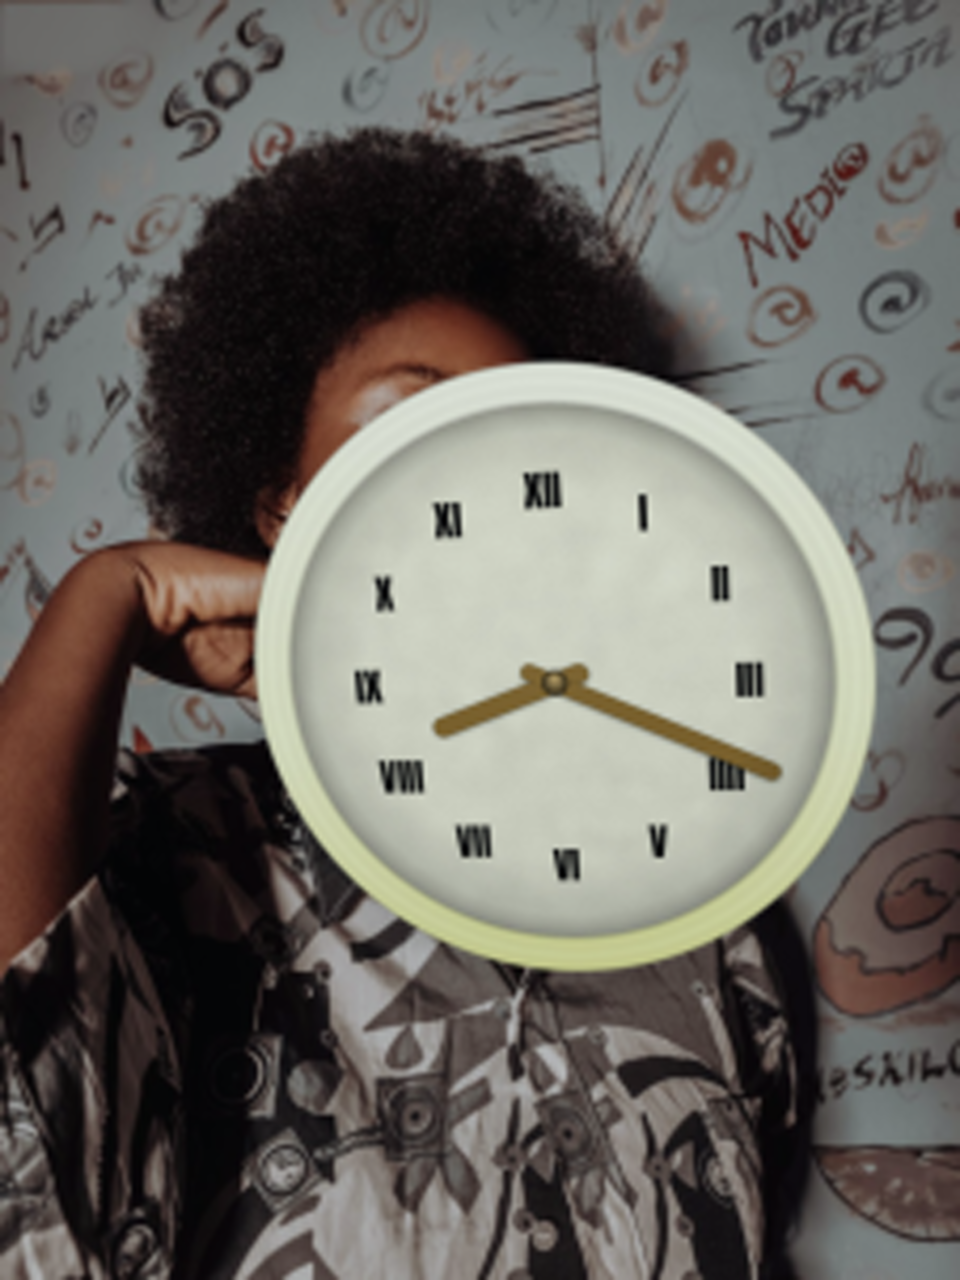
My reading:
8 h 19 min
